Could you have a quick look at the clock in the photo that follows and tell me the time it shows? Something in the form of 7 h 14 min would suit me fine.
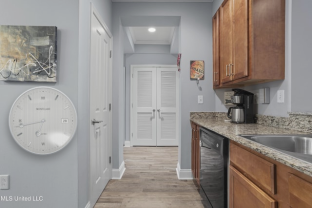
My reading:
6 h 43 min
